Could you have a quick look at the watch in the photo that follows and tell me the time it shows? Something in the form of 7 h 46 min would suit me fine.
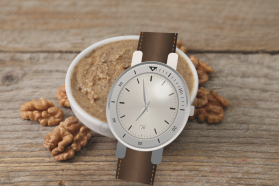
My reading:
6 h 57 min
